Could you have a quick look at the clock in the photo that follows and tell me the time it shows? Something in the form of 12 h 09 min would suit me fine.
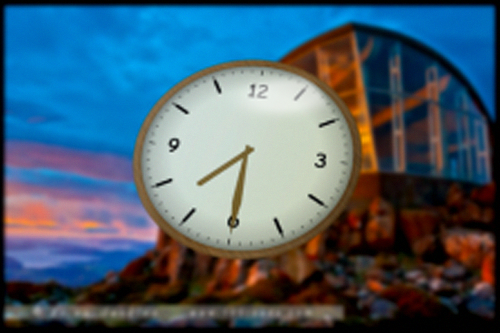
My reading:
7 h 30 min
